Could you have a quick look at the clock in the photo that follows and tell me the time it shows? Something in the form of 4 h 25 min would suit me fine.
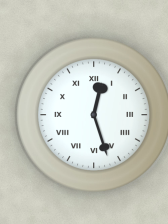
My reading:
12 h 27 min
